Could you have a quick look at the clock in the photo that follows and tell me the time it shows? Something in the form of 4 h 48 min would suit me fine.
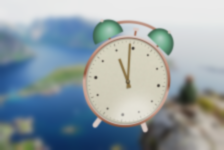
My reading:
10 h 59 min
